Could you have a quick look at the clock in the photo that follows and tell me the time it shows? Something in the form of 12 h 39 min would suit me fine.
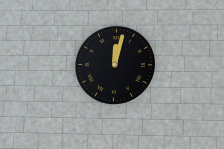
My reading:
12 h 02 min
